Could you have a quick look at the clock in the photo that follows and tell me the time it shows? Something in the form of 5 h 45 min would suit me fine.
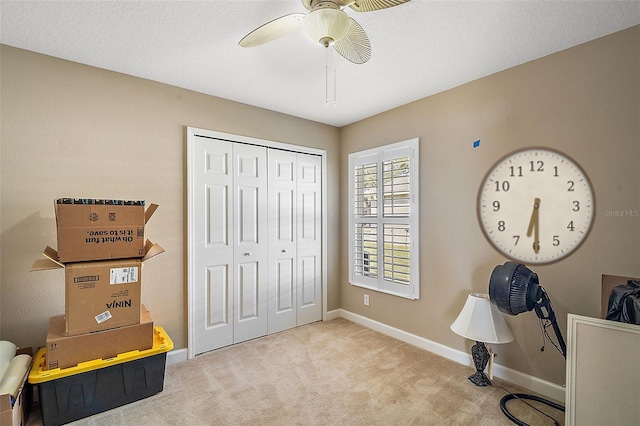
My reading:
6 h 30 min
